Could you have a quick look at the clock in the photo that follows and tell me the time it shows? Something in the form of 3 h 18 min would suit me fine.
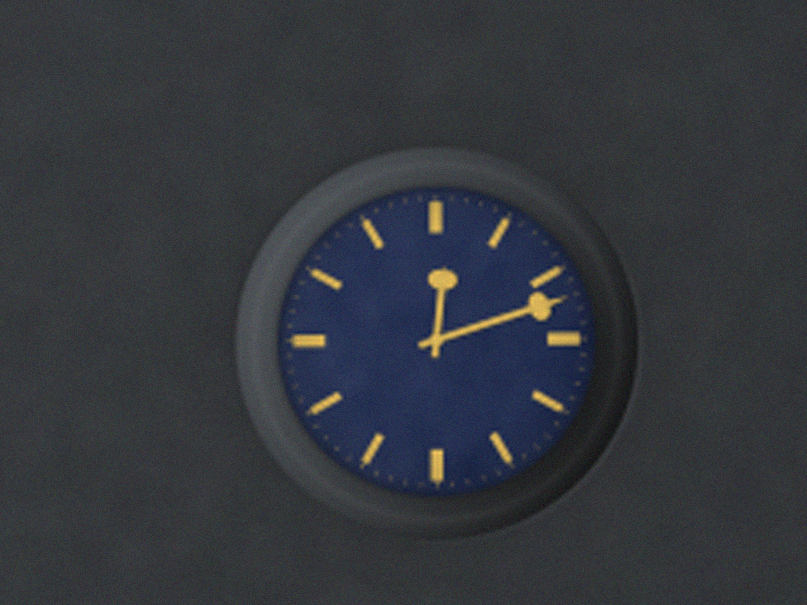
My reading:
12 h 12 min
